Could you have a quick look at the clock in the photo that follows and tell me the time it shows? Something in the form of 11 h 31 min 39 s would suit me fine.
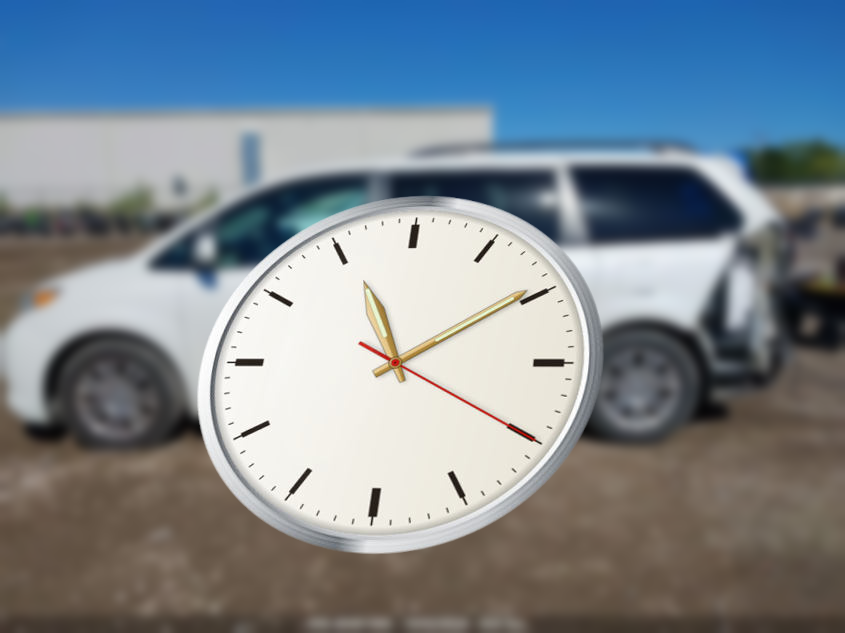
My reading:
11 h 09 min 20 s
